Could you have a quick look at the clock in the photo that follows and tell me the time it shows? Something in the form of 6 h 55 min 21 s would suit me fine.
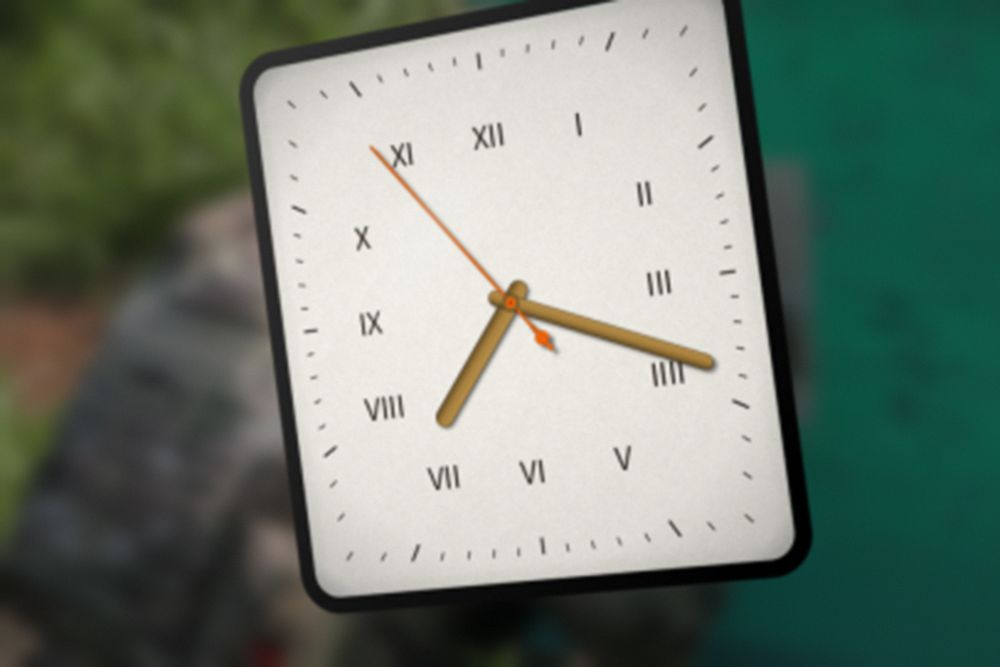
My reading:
7 h 18 min 54 s
